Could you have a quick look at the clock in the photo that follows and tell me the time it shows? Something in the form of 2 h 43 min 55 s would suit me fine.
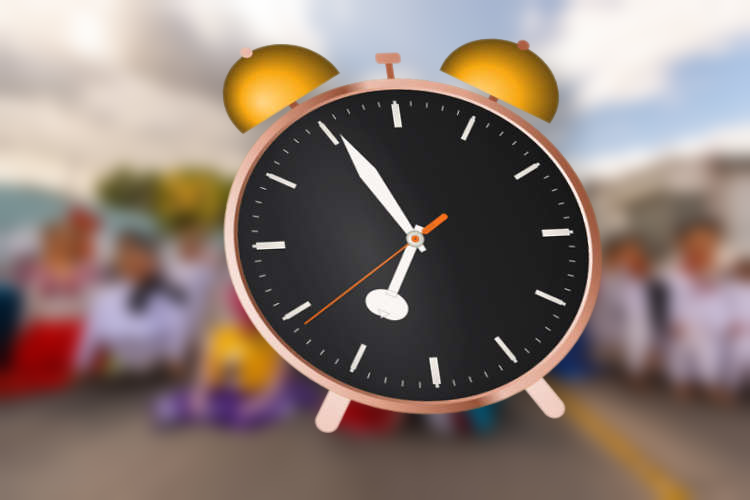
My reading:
6 h 55 min 39 s
